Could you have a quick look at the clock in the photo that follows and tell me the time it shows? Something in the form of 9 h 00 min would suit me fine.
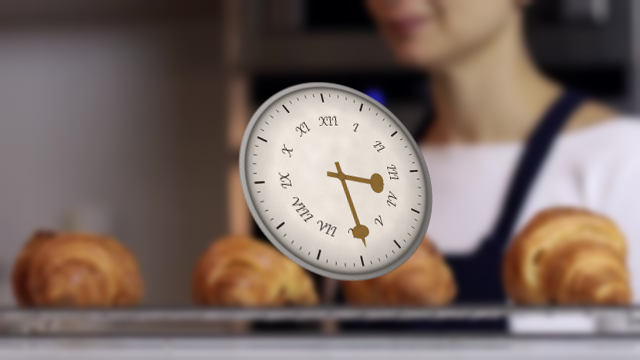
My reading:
3 h 29 min
